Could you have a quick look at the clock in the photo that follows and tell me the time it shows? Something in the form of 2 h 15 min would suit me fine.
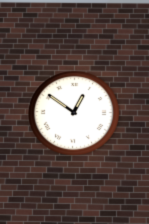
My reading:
12 h 51 min
